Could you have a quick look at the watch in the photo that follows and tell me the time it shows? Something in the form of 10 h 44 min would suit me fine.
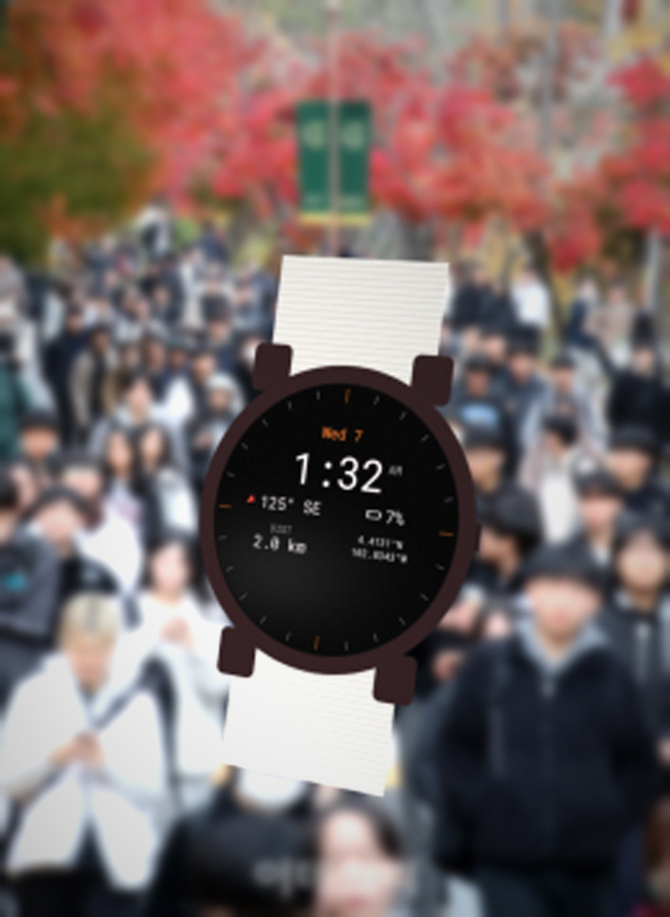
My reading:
1 h 32 min
